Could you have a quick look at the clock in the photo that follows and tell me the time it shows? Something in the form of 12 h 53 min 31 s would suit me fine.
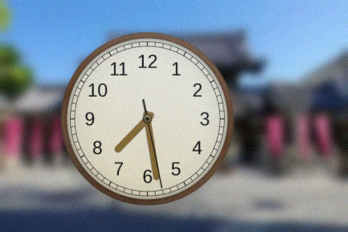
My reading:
7 h 28 min 28 s
